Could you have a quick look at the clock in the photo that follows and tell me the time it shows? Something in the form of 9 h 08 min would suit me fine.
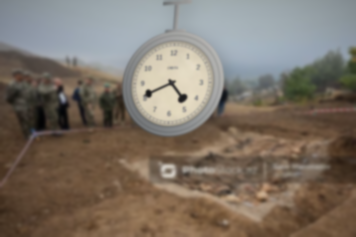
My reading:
4 h 41 min
